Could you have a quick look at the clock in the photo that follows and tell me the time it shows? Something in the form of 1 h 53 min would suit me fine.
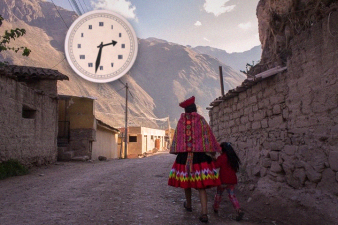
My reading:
2 h 32 min
